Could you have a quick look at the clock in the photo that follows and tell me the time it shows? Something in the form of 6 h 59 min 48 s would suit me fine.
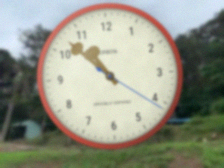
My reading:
10 h 52 min 21 s
